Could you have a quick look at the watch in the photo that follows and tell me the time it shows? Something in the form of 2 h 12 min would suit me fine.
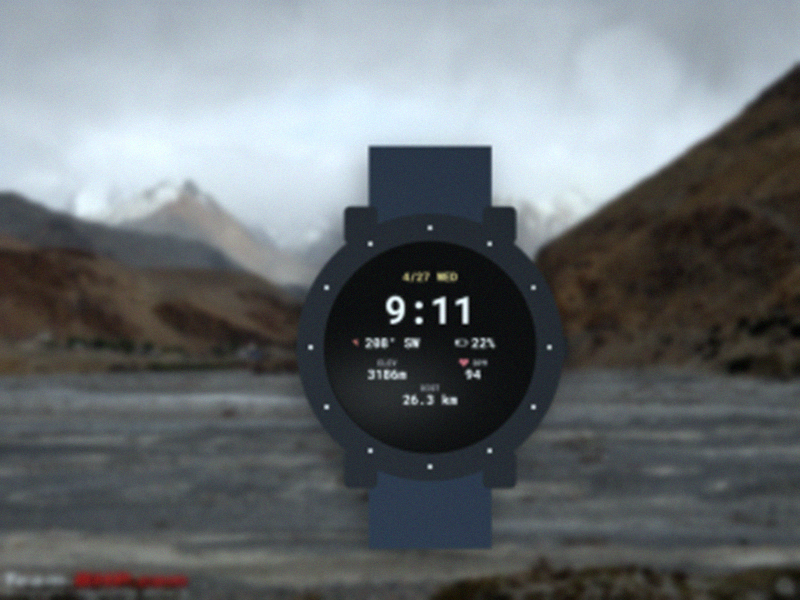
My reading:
9 h 11 min
